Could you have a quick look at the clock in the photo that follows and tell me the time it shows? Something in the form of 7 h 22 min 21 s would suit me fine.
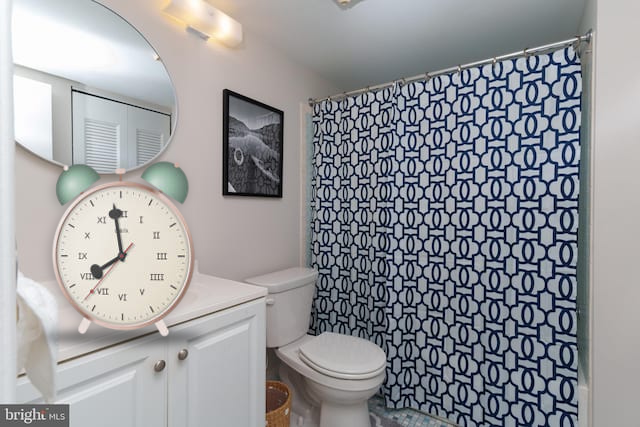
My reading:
7 h 58 min 37 s
